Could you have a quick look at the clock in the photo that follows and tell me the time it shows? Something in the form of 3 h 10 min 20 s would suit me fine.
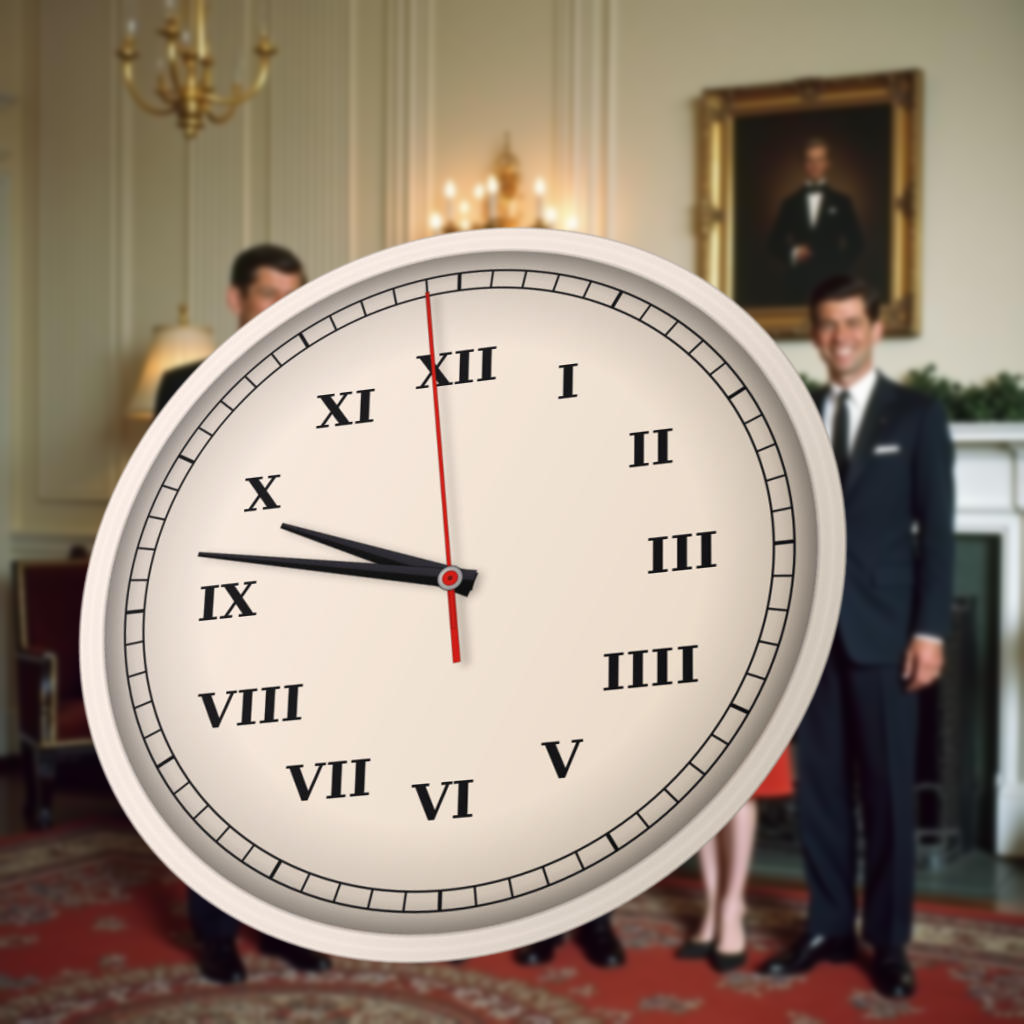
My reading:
9 h 46 min 59 s
